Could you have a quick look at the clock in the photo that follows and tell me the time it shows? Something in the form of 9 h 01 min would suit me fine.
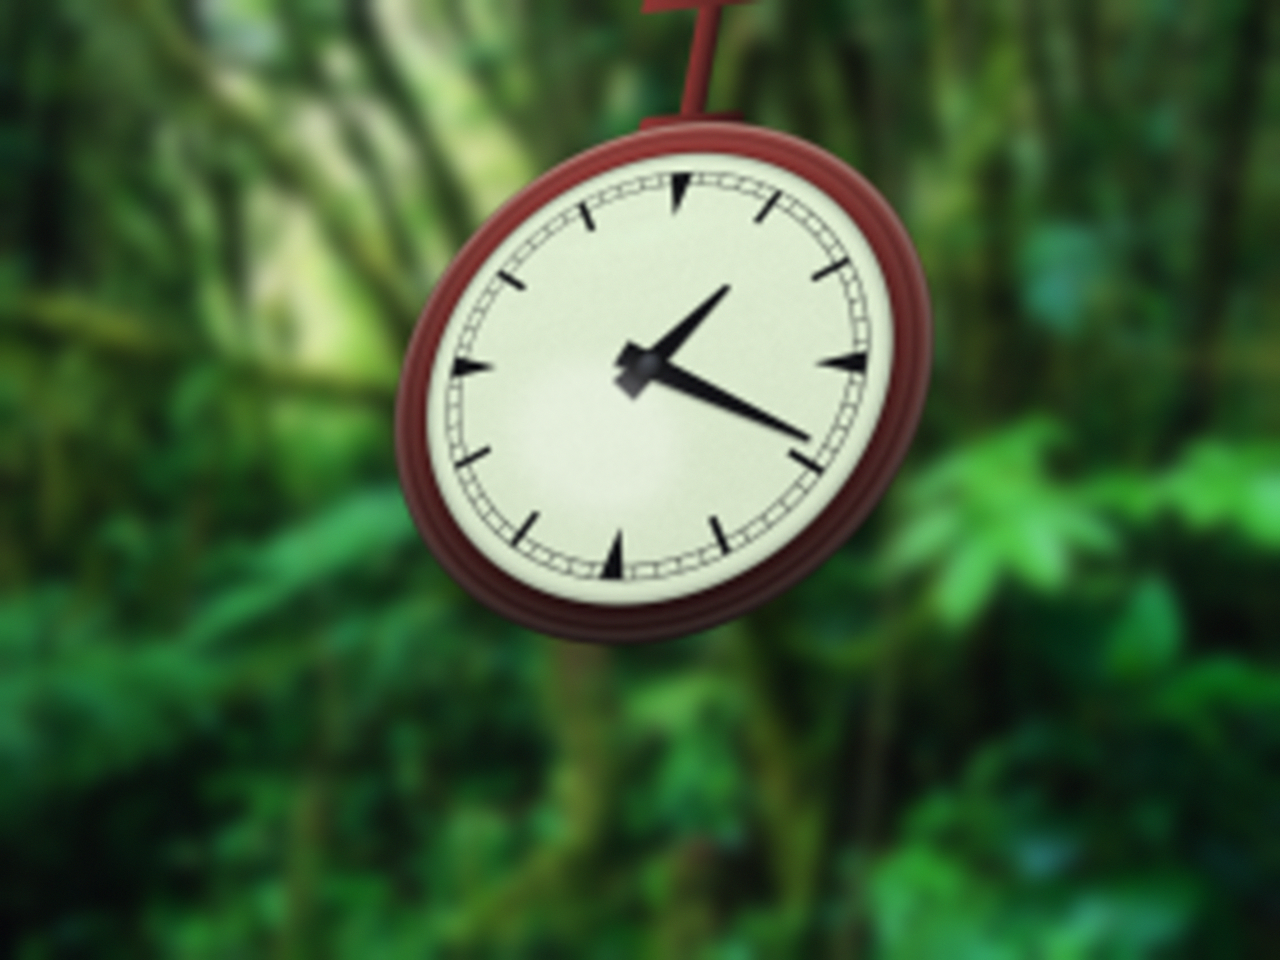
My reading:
1 h 19 min
